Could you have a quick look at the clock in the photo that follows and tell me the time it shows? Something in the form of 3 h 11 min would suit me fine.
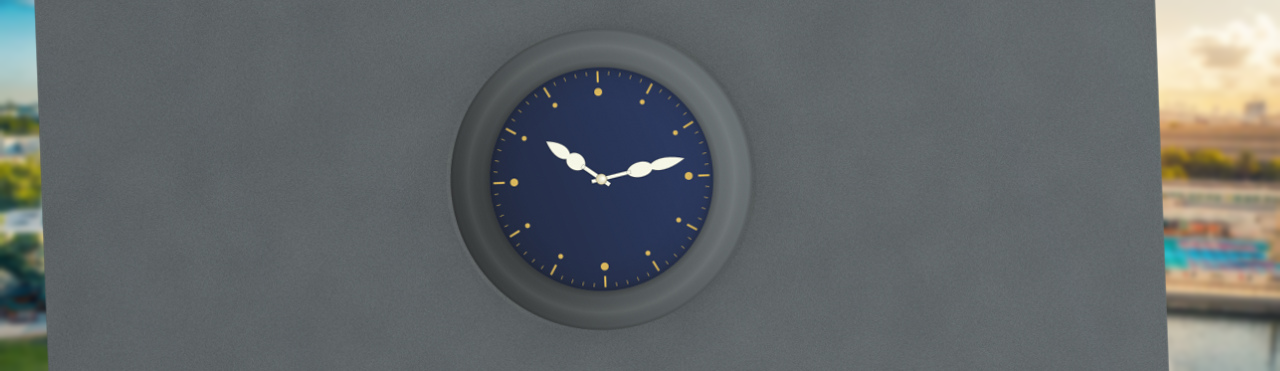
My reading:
10 h 13 min
